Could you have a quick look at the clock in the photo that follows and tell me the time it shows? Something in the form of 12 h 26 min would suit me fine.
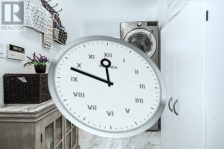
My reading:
11 h 48 min
